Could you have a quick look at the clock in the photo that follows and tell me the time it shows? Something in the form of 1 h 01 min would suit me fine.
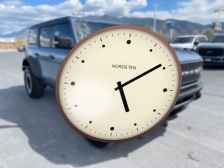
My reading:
5 h 09 min
